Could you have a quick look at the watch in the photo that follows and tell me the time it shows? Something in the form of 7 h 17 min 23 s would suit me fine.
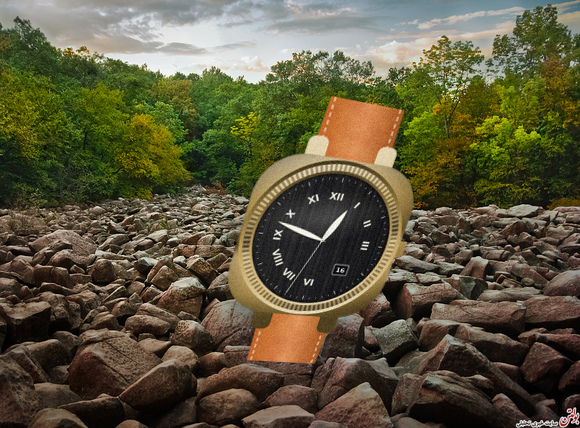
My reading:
12 h 47 min 33 s
